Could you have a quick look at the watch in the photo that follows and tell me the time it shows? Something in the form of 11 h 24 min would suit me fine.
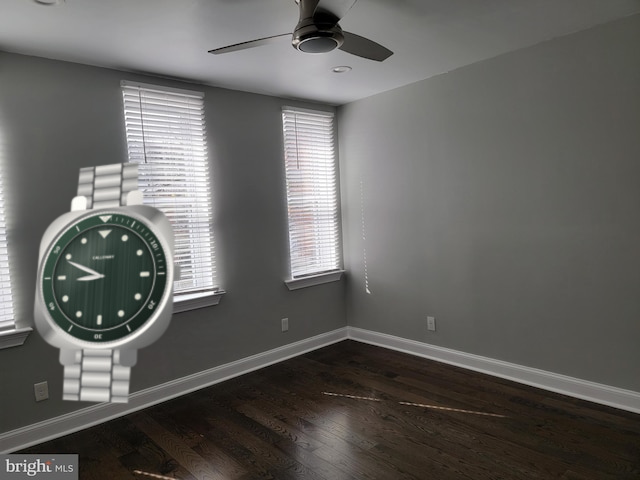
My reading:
8 h 49 min
